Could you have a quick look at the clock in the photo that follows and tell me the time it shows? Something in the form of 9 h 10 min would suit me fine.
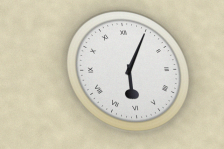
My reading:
6 h 05 min
